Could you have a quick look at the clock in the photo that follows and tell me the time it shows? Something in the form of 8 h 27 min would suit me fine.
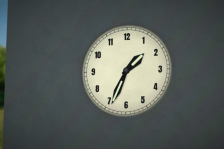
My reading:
1 h 34 min
